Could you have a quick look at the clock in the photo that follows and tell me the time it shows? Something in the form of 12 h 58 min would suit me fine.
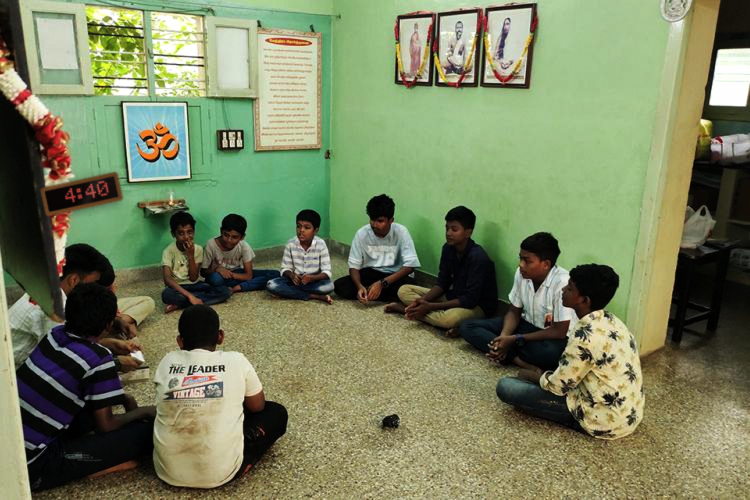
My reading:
4 h 40 min
